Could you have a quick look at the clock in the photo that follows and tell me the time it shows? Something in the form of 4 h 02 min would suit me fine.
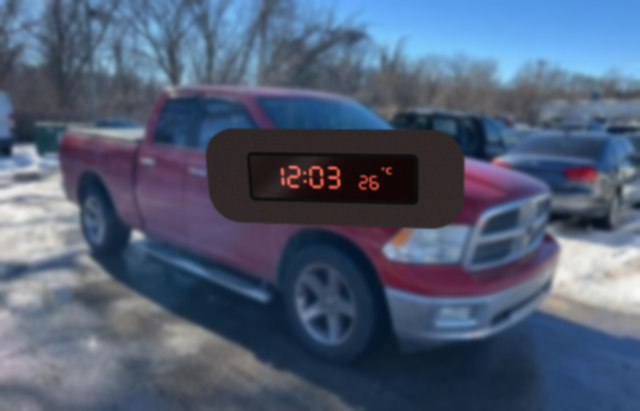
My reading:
12 h 03 min
